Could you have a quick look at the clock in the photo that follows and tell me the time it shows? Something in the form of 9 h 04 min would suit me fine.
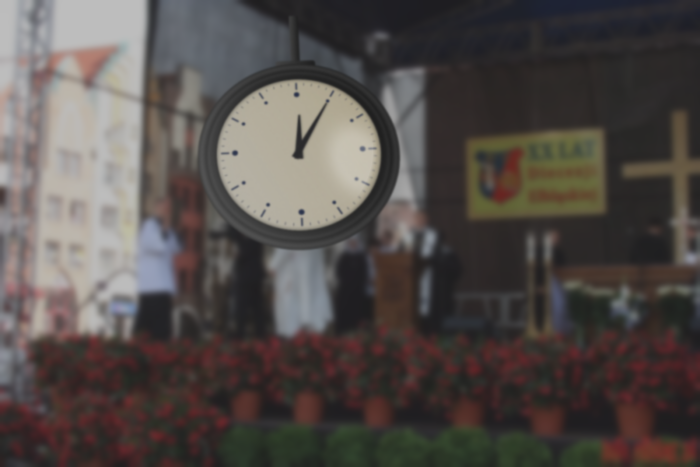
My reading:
12 h 05 min
